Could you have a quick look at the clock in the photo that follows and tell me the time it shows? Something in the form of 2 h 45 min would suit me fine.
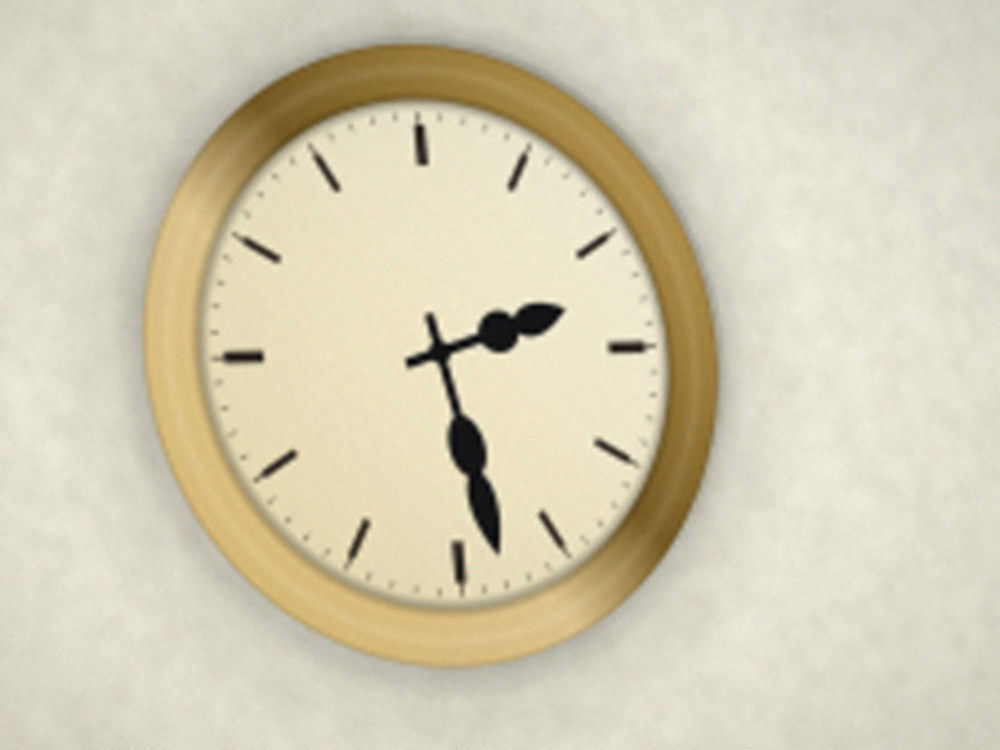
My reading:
2 h 28 min
